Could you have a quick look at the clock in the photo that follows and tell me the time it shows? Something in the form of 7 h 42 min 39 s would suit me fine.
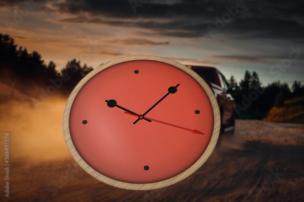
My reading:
10 h 08 min 19 s
